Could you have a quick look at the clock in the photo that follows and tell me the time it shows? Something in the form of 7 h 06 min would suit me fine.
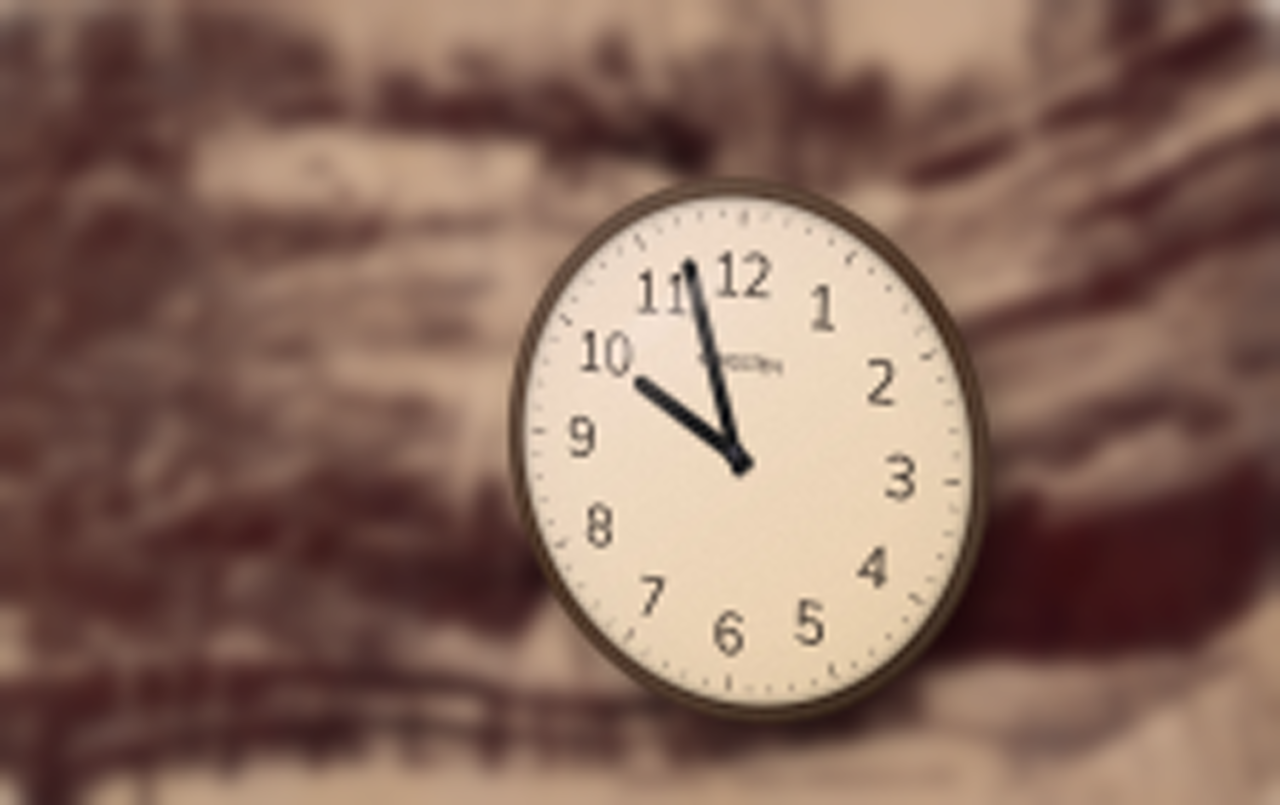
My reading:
9 h 57 min
